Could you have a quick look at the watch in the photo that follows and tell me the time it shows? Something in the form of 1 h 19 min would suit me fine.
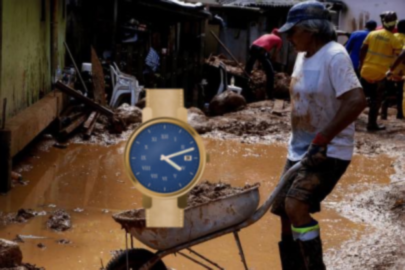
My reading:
4 h 12 min
